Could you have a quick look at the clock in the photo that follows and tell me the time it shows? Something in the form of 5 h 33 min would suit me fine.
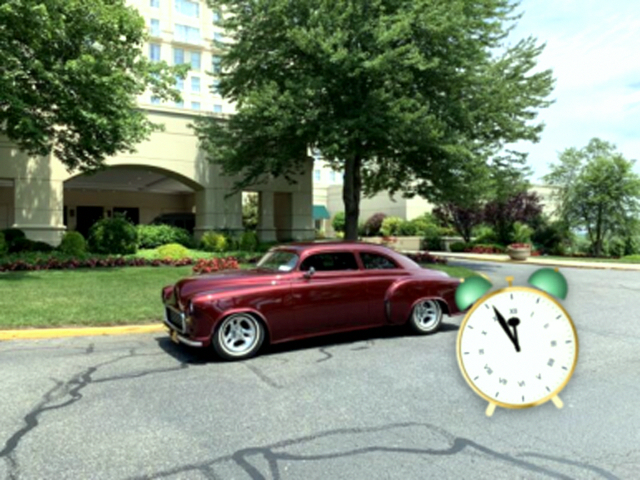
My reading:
11 h 56 min
